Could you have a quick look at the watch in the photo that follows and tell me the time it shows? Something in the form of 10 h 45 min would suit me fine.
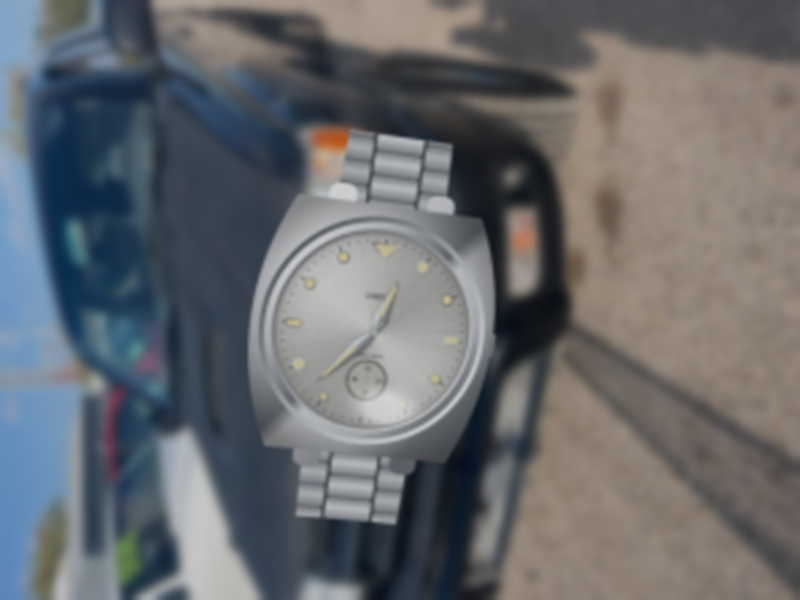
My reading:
12 h 37 min
